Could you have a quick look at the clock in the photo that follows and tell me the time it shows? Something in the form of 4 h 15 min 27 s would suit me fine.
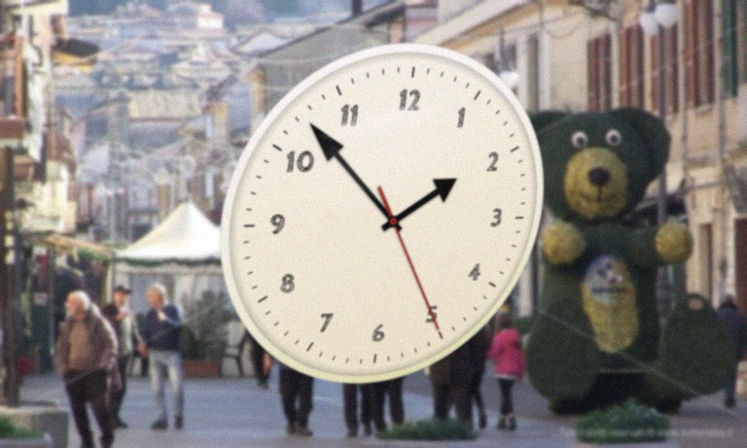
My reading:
1 h 52 min 25 s
